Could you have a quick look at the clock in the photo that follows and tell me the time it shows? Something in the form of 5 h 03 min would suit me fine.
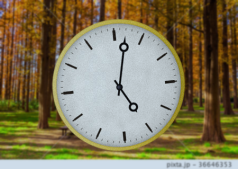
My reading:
5 h 02 min
